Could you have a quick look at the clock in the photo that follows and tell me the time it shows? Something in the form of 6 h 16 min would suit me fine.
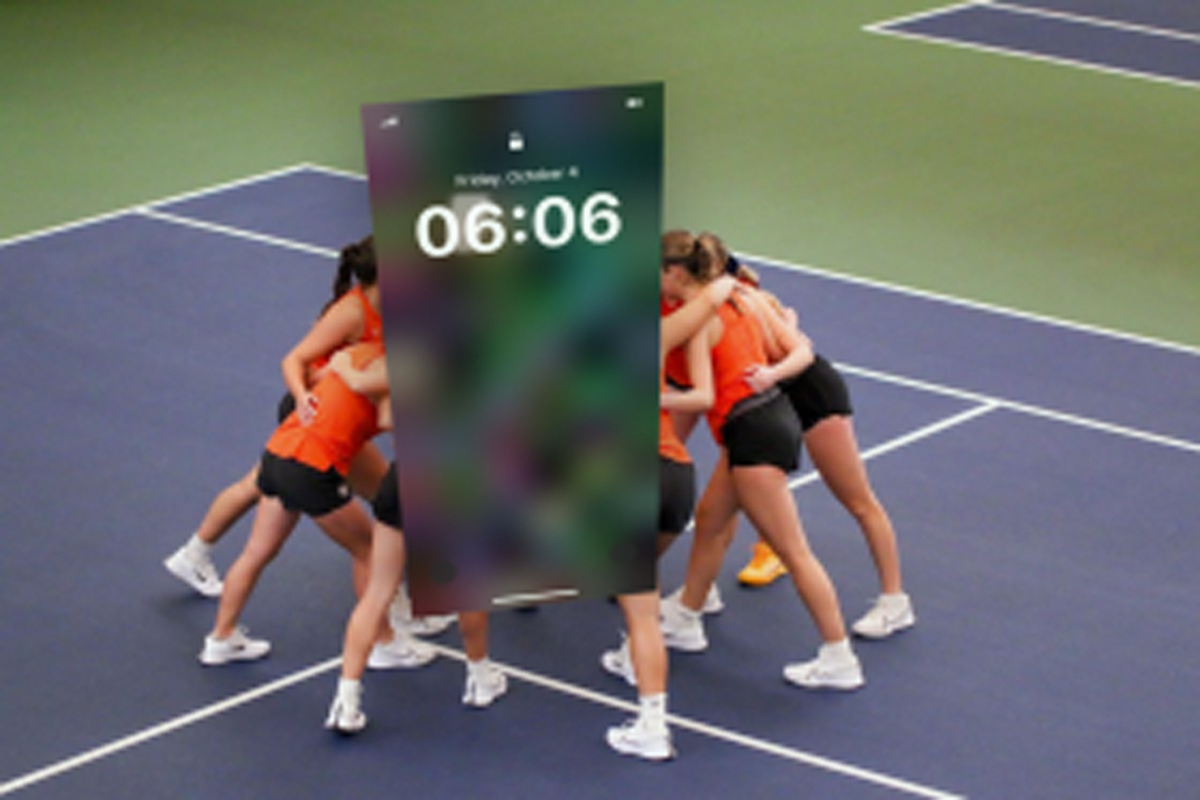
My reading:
6 h 06 min
